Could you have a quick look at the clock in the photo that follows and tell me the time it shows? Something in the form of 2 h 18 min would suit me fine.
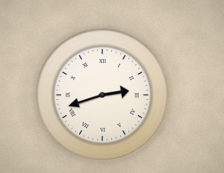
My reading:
2 h 42 min
